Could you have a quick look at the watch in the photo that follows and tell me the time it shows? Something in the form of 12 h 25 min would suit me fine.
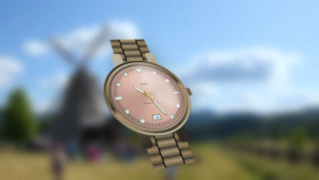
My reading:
10 h 26 min
